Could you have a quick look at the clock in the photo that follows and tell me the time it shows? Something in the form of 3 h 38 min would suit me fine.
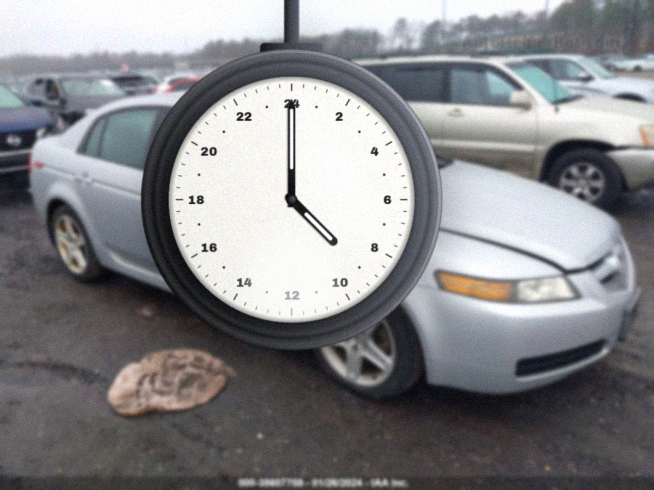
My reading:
9 h 00 min
